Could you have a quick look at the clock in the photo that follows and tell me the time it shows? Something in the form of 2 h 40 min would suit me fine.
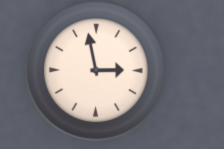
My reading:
2 h 58 min
